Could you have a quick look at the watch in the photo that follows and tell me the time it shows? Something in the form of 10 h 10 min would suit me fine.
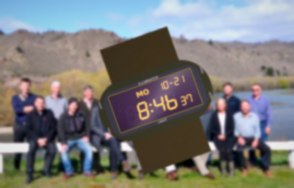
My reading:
8 h 46 min
